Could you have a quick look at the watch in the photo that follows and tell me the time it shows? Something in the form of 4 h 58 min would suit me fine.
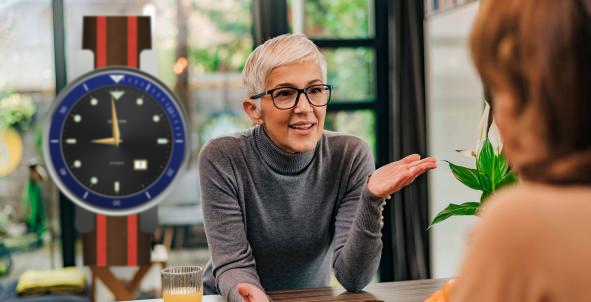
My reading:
8 h 59 min
